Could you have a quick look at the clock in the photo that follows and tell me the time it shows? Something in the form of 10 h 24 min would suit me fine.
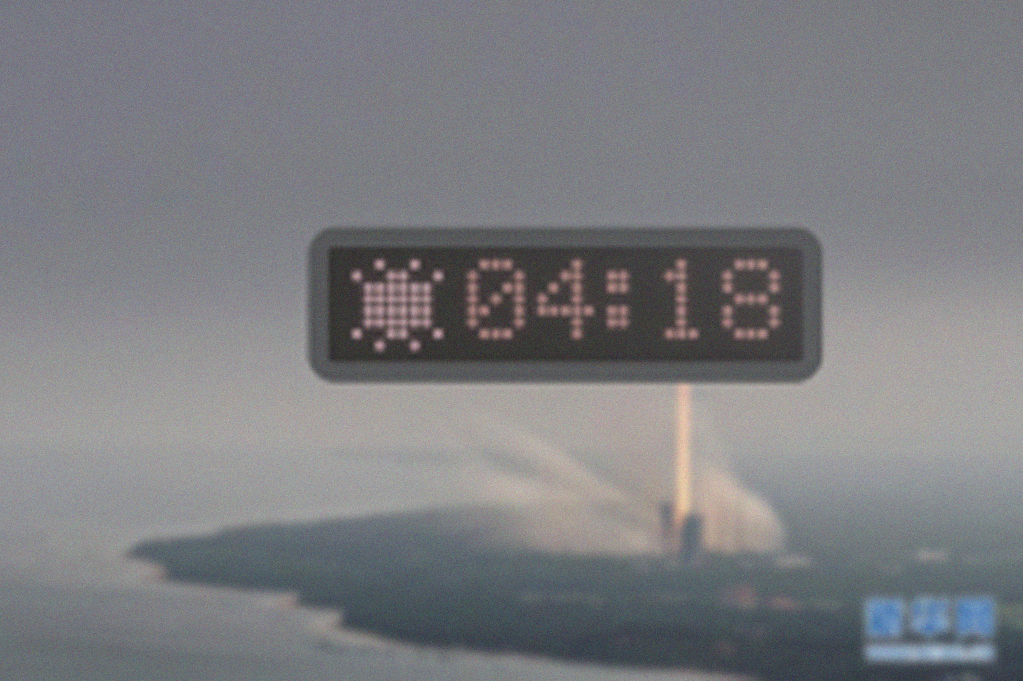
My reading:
4 h 18 min
